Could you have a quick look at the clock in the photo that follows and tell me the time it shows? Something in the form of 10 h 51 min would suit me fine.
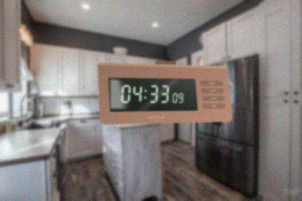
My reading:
4 h 33 min
